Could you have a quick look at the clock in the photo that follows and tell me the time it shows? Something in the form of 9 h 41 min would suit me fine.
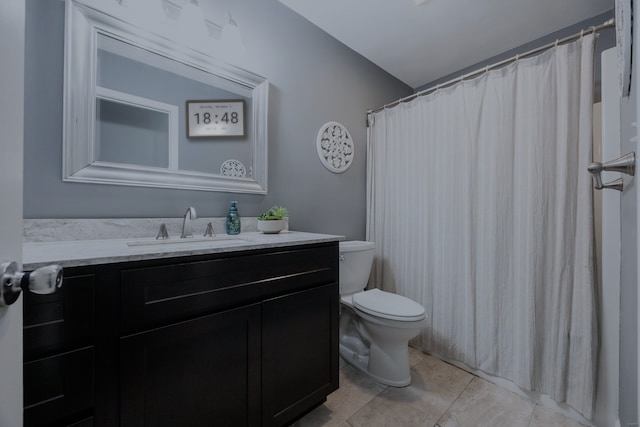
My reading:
18 h 48 min
